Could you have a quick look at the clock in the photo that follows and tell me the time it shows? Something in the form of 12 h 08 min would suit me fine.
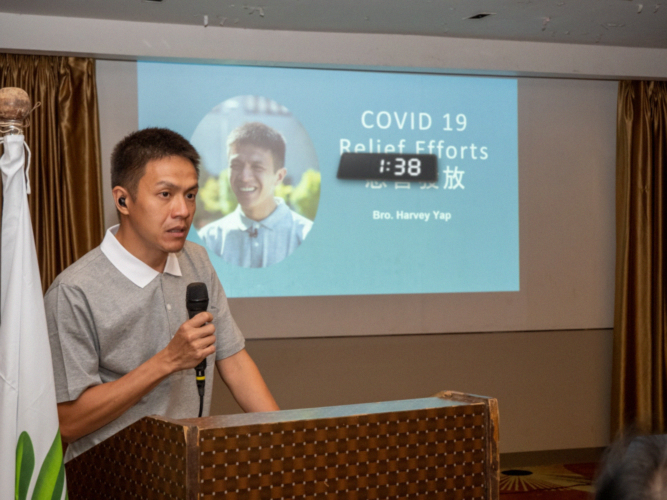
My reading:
1 h 38 min
